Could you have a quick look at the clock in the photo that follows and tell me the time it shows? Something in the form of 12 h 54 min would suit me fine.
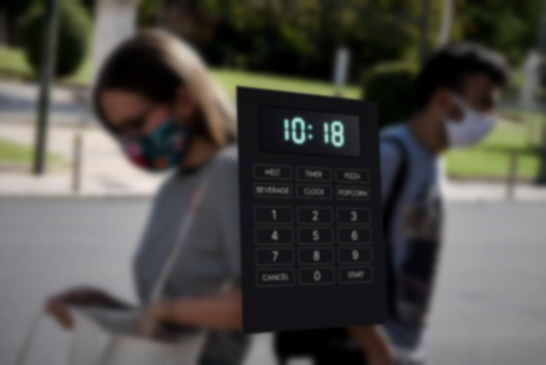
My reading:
10 h 18 min
